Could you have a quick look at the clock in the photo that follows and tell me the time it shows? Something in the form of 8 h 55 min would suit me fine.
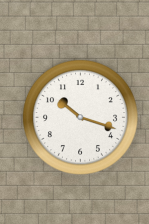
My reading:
10 h 18 min
